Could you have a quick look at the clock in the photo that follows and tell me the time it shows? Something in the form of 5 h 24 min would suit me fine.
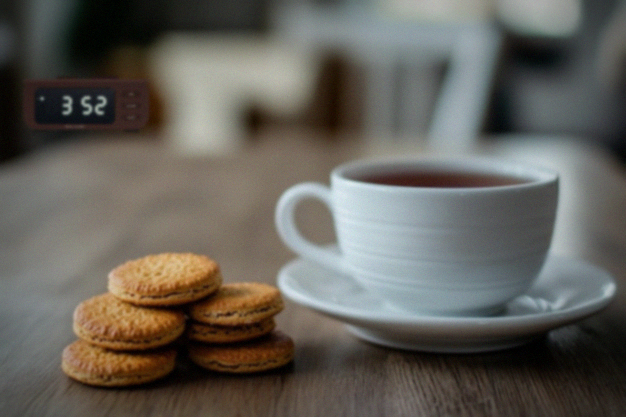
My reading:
3 h 52 min
